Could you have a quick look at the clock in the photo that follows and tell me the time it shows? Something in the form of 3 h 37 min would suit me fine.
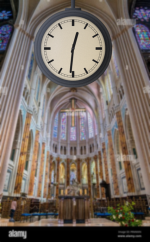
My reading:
12 h 31 min
